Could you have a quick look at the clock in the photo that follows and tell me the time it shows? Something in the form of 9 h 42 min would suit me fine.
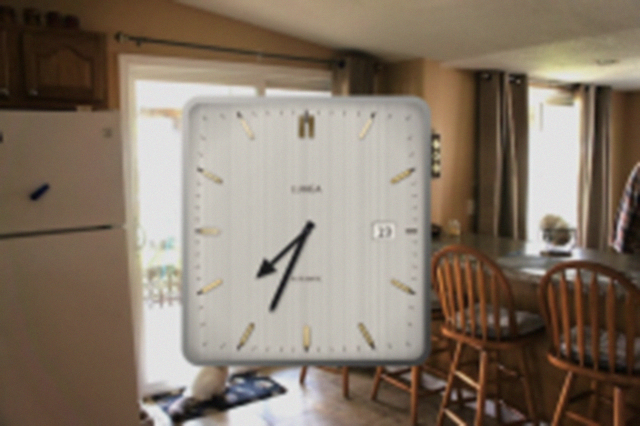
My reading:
7 h 34 min
